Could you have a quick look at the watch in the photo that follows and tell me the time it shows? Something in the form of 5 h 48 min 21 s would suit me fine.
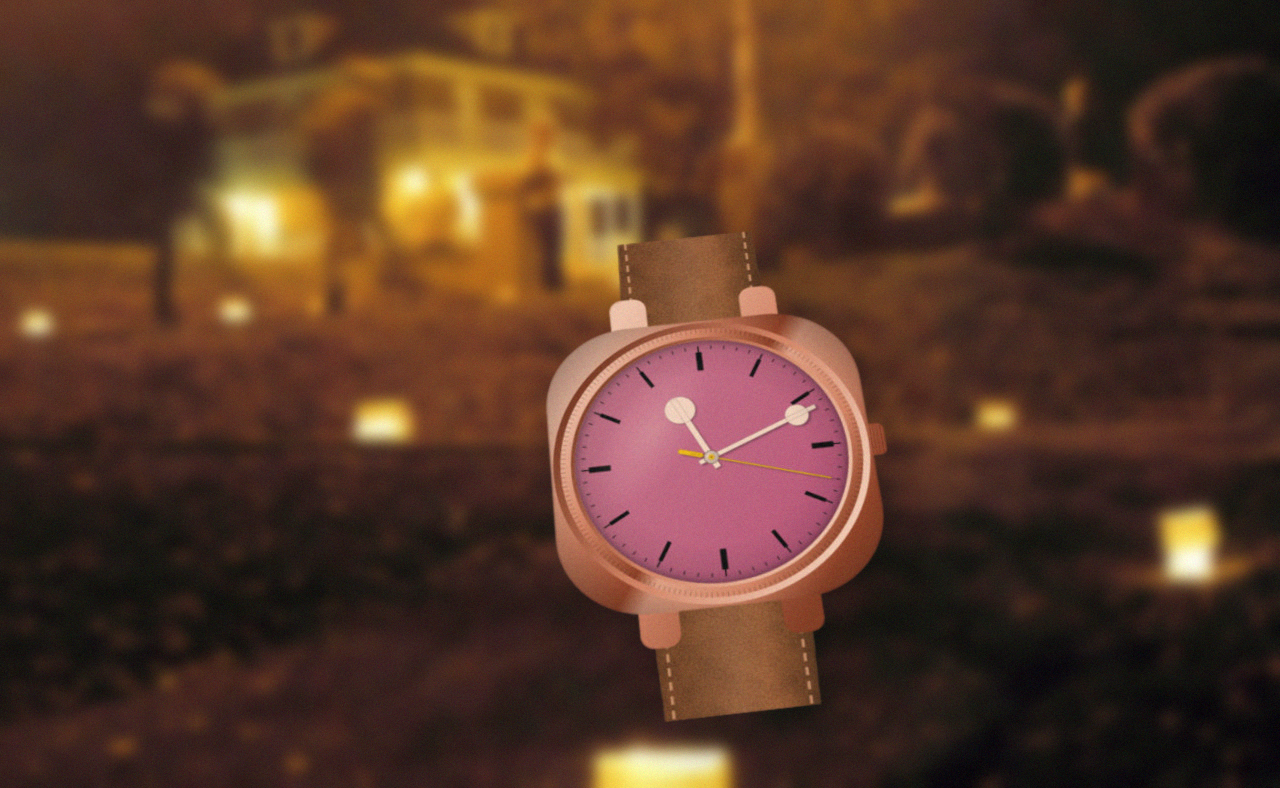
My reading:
11 h 11 min 18 s
